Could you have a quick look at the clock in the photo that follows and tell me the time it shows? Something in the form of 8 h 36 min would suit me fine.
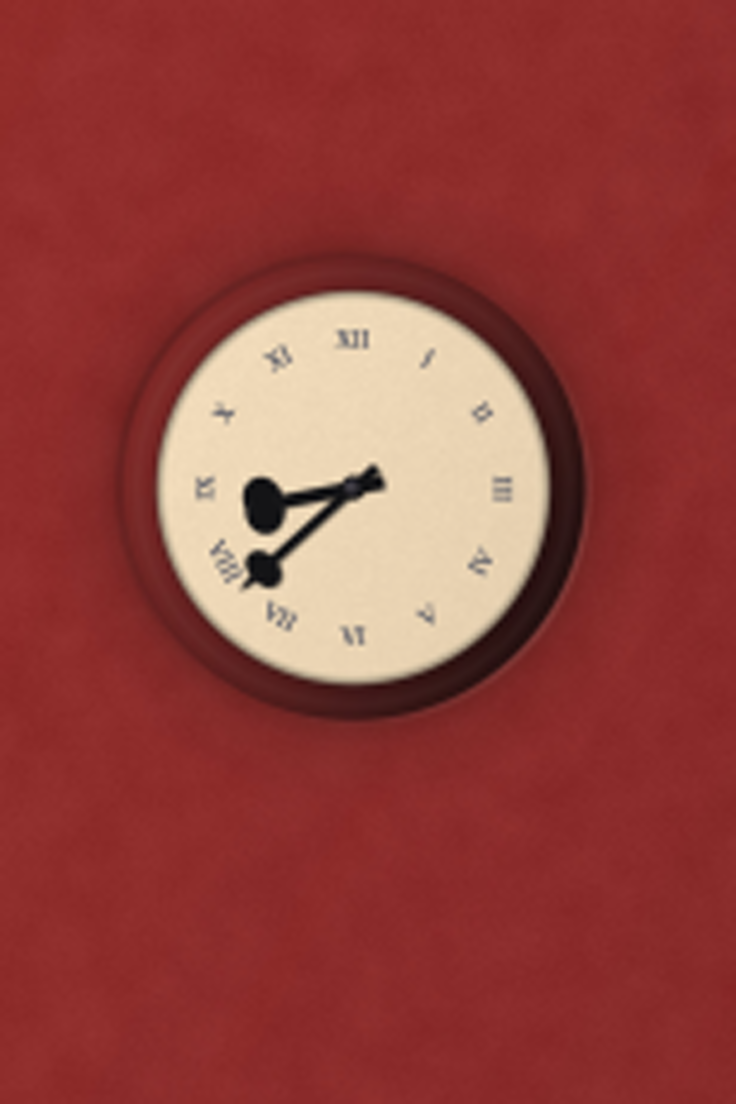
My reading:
8 h 38 min
